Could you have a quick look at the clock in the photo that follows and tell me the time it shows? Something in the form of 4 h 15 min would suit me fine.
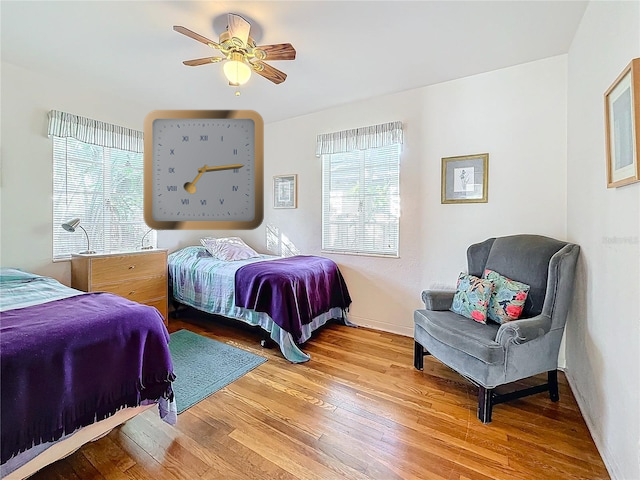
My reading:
7 h 14 min
